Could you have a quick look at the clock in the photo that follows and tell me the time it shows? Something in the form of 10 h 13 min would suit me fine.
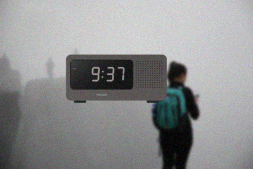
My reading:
9 h 37 min
